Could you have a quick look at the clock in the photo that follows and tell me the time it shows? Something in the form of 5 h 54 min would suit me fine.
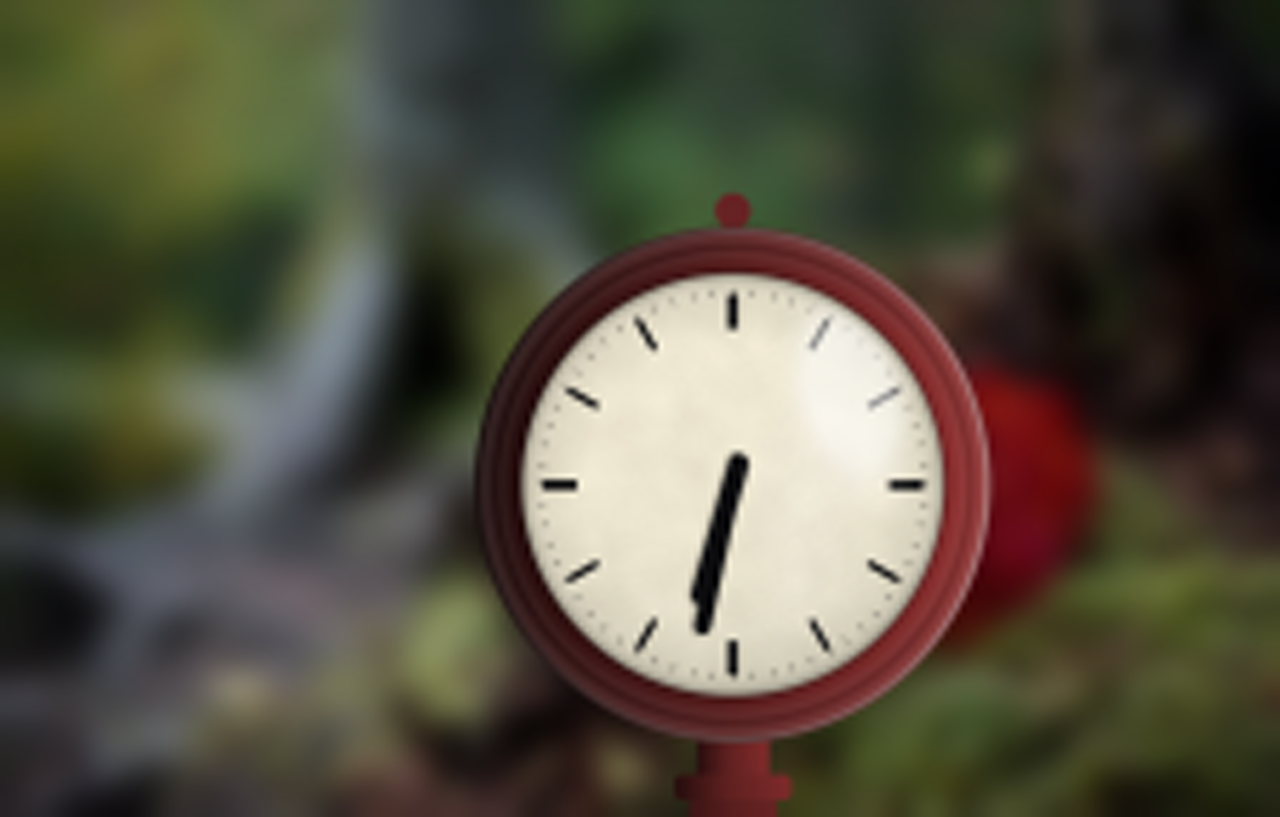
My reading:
6 h 32 min
